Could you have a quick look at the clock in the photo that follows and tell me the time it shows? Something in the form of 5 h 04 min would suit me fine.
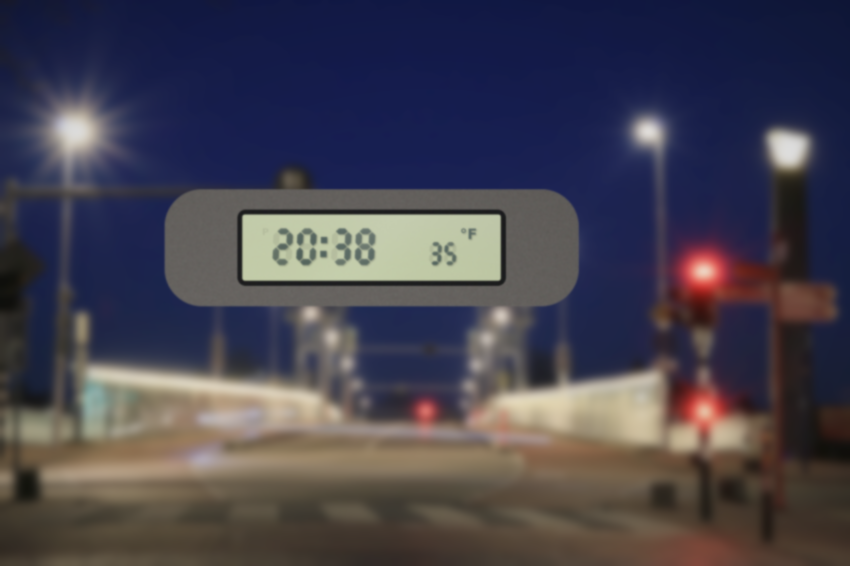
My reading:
20 h 38 min
